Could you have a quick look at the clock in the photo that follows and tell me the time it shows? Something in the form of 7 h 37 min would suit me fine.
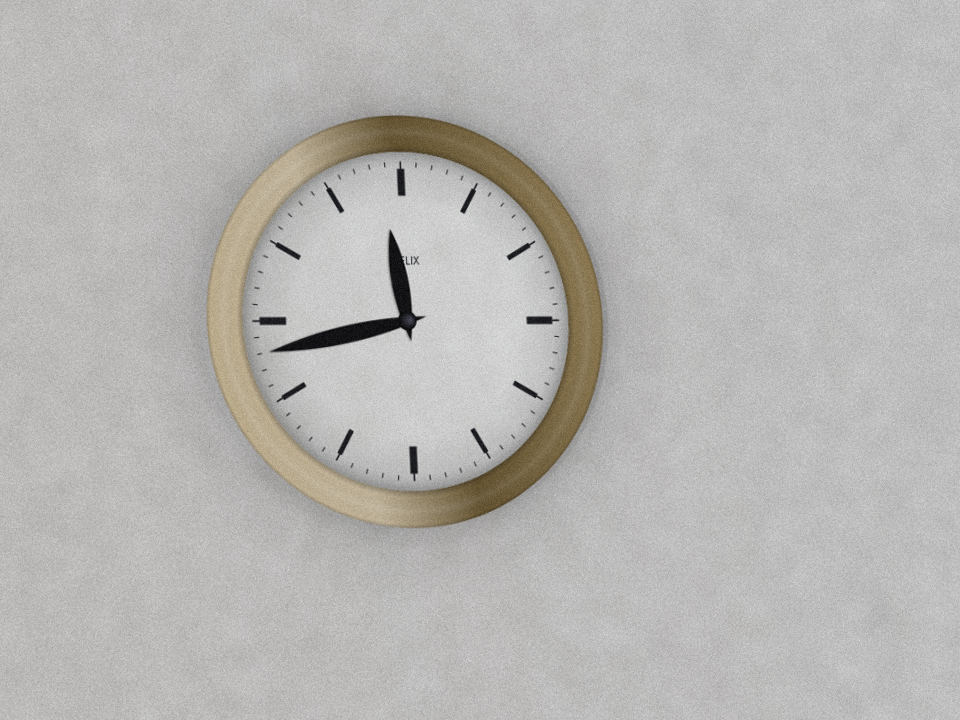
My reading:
11 h 43 min
